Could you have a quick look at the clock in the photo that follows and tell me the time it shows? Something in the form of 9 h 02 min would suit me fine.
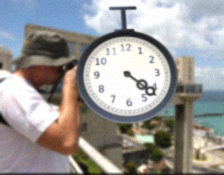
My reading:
4 h 22 min
